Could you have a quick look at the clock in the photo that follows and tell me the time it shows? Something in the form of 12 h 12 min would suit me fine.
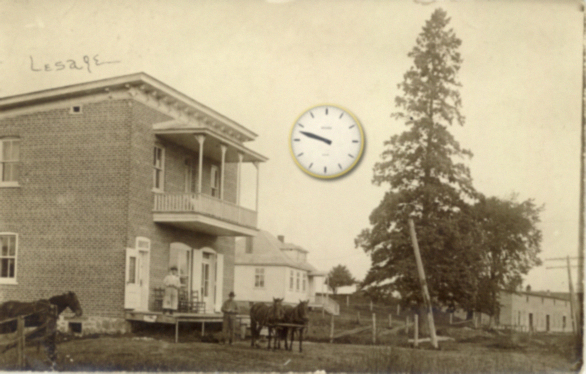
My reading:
9 h 48 min
